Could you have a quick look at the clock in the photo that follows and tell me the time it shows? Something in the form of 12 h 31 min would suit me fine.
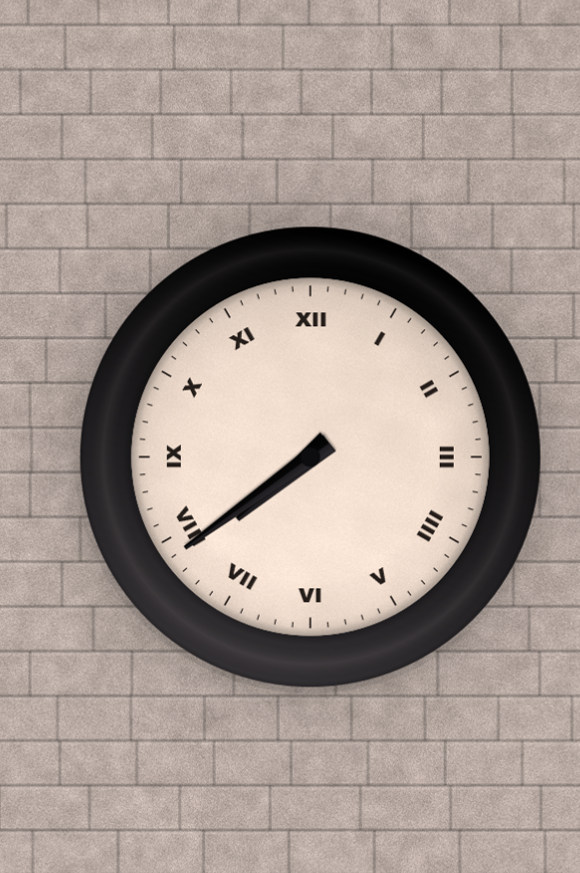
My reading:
7 h 39 min
